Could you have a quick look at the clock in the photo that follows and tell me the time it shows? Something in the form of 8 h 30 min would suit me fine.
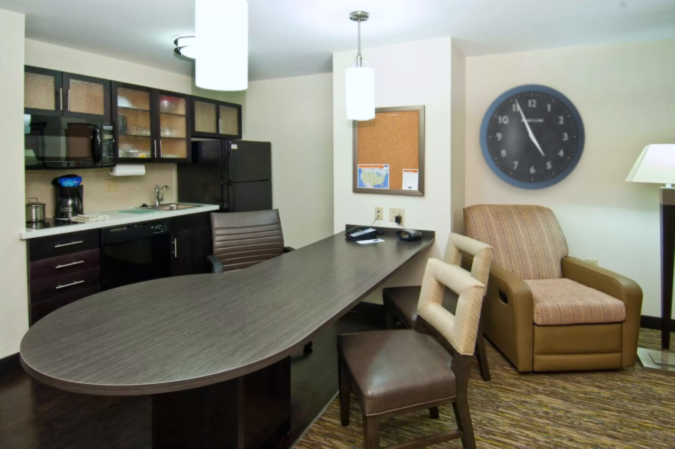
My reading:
4 h 56 min
